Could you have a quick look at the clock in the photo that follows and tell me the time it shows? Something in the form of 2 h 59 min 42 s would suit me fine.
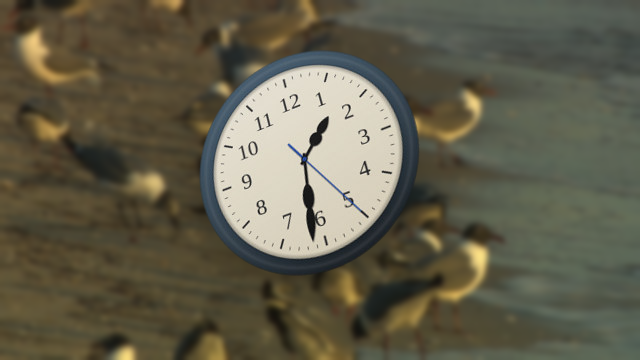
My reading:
1 h 31 min 25 s
